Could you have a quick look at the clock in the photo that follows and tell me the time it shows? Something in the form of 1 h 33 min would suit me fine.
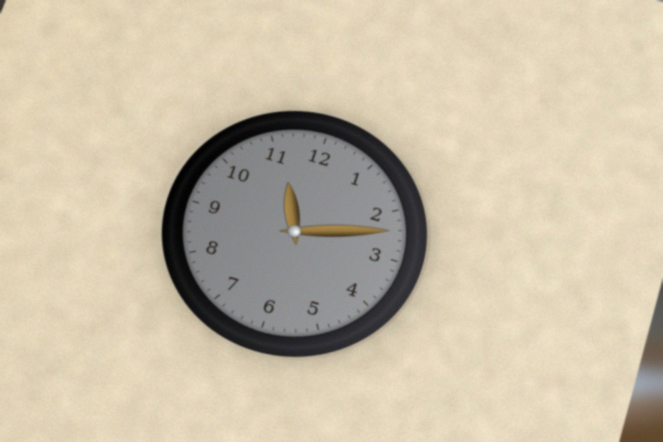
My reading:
11 h 12 min
